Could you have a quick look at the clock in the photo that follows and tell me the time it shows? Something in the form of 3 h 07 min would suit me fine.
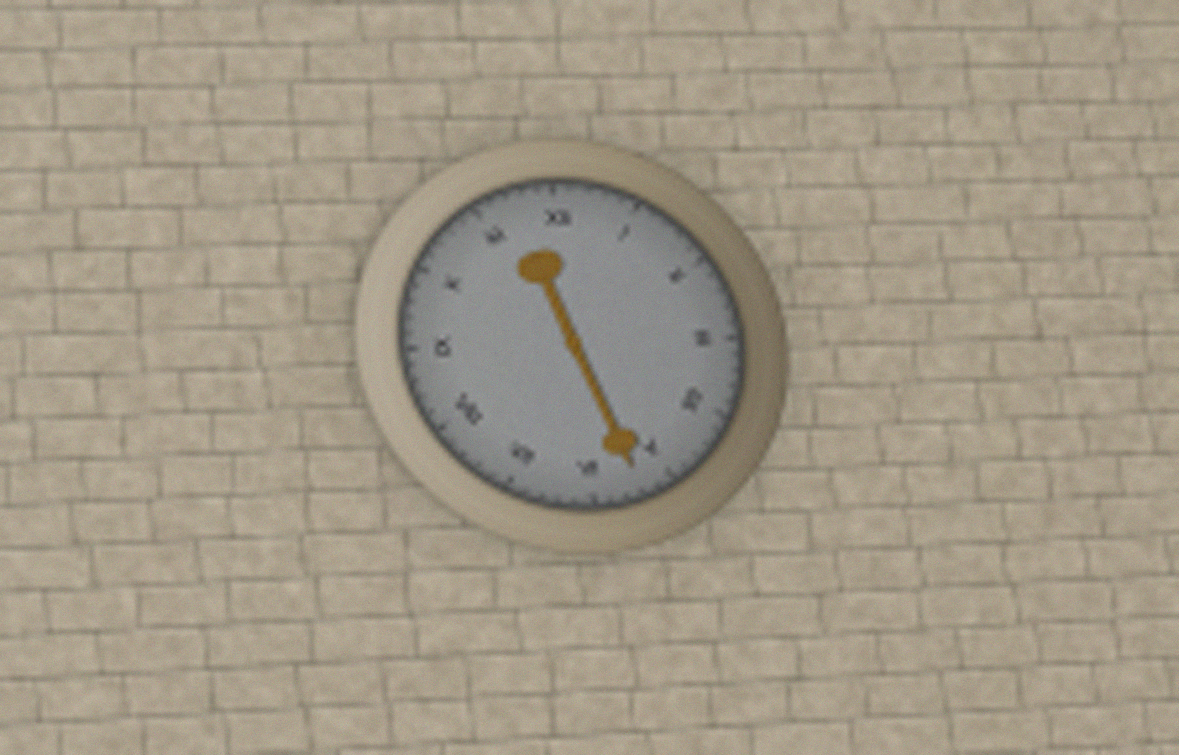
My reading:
11 h 27 min
